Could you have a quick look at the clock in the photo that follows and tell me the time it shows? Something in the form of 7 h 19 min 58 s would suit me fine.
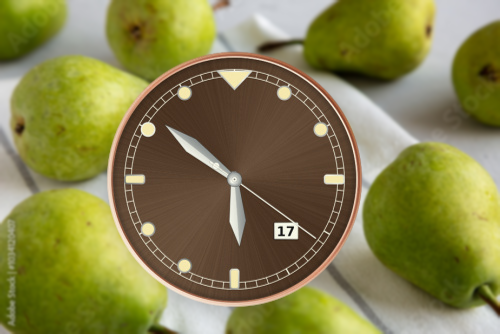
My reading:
5 h 51 min 21 s
